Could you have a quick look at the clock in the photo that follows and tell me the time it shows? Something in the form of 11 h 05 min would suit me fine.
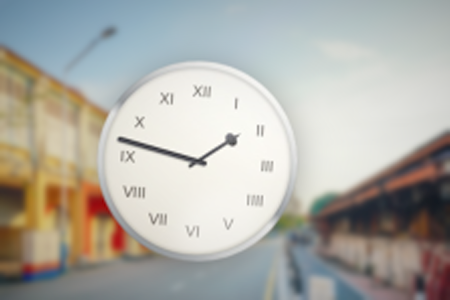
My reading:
1 h 47 min
